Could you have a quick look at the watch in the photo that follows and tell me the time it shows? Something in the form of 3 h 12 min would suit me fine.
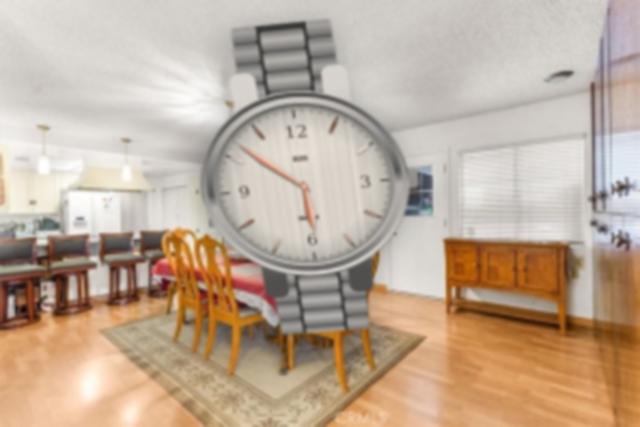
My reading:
5 h 52 min
